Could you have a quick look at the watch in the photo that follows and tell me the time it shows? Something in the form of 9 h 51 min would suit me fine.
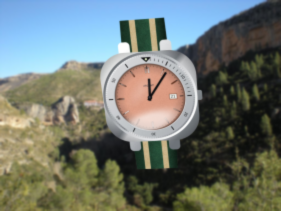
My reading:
12 h 06 min
